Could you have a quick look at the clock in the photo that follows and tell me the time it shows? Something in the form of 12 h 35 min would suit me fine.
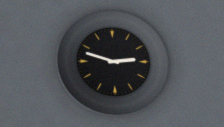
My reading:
2 h 48 min
